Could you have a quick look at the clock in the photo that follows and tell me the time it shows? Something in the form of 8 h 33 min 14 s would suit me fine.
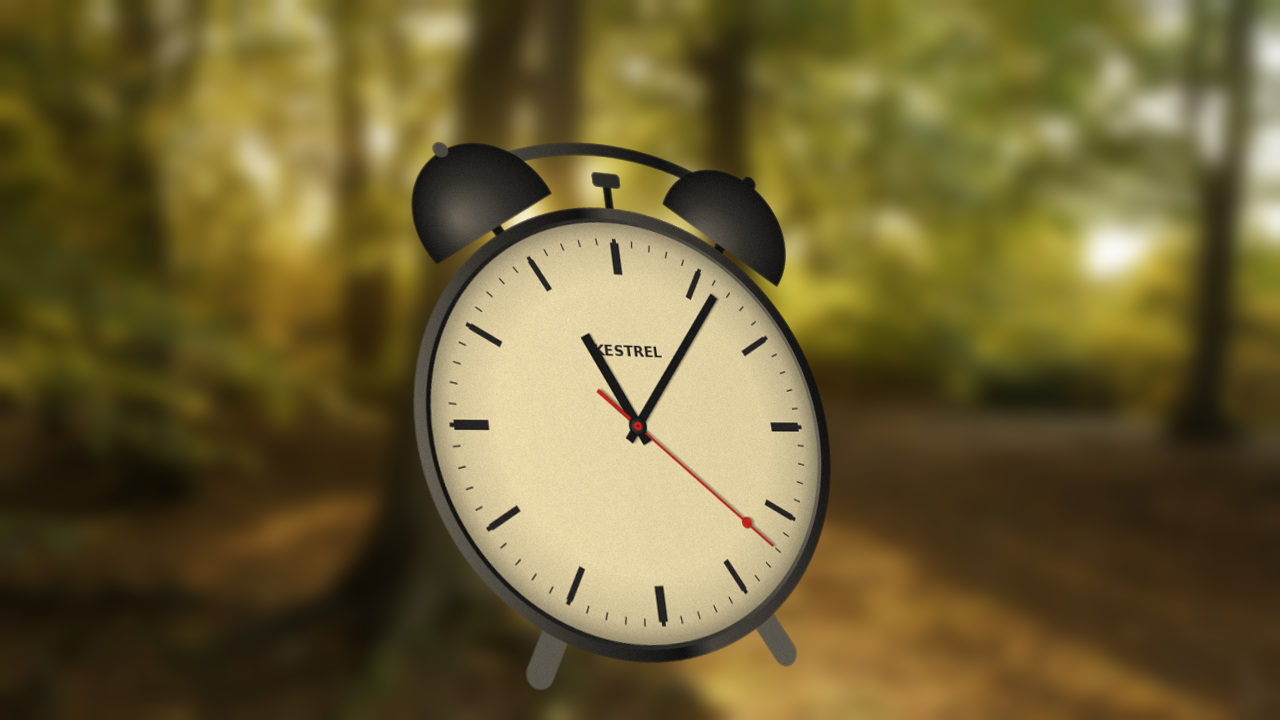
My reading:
11 h 06 min 22 s
